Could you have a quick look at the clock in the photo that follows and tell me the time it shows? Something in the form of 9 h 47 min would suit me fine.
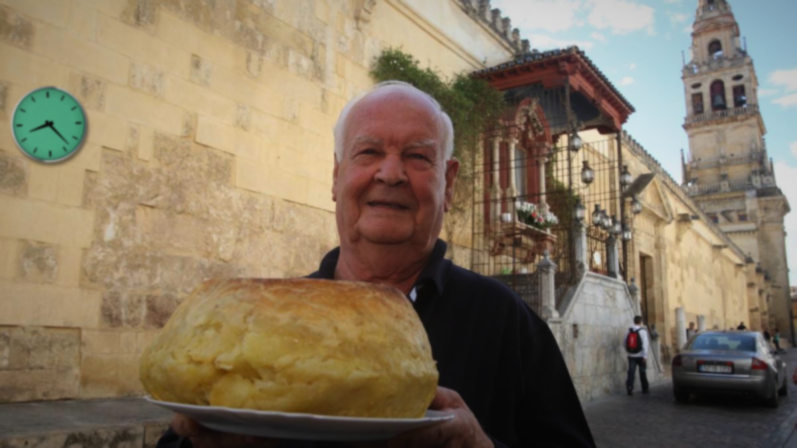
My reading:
8 h 23 min
